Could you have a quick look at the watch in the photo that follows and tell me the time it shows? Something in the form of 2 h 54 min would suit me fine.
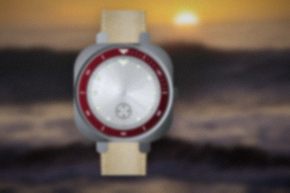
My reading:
2 h 21 min
